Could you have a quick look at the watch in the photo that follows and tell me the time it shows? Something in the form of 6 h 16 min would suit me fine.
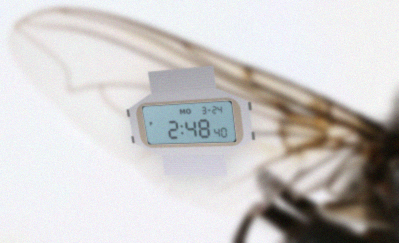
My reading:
2 h 48 min
